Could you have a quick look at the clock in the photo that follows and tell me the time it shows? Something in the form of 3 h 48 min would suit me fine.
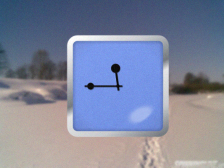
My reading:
11 h 45 min
